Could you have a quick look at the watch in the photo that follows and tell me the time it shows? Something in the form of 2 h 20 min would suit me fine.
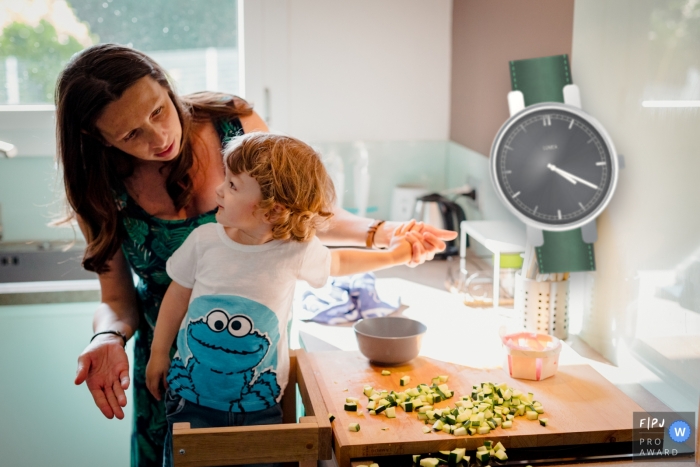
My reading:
4 h 20 min
